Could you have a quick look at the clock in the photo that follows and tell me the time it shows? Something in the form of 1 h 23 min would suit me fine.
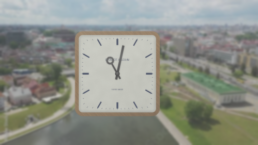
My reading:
11 h 02 min
